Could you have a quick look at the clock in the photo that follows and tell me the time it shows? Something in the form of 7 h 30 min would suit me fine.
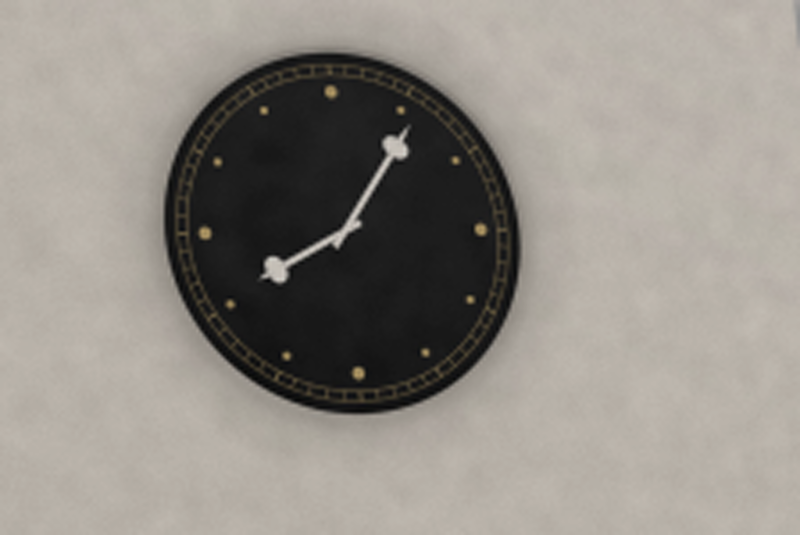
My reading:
8 h 06 min
